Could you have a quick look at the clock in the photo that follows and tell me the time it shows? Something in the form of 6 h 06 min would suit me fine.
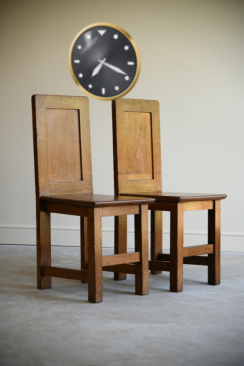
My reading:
7 h 19 min
